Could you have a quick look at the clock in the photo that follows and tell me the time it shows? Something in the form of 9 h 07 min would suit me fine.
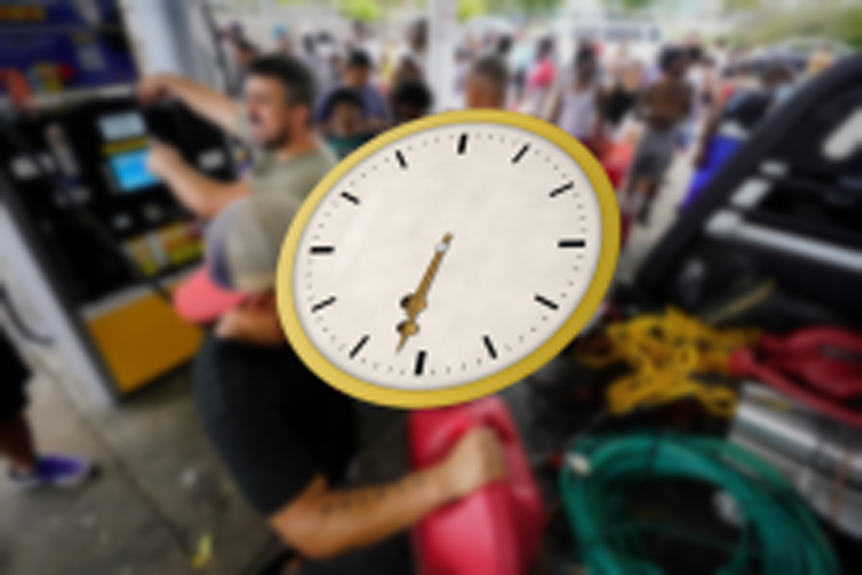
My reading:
6 h 32 min
